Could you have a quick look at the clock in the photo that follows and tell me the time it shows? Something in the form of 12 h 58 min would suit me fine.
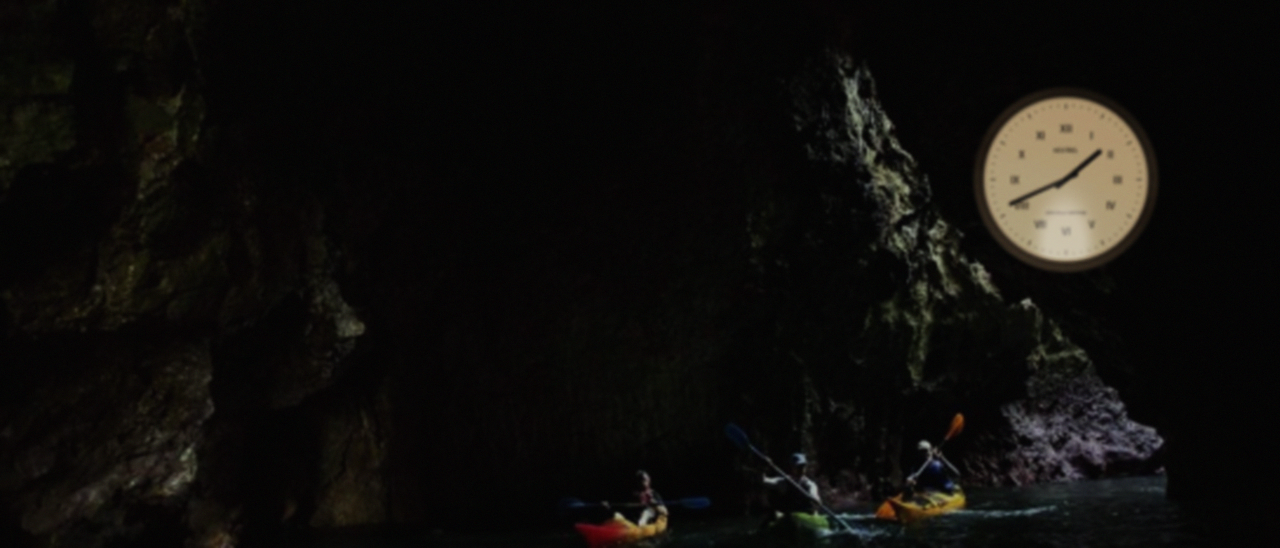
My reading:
1 h 41 min
